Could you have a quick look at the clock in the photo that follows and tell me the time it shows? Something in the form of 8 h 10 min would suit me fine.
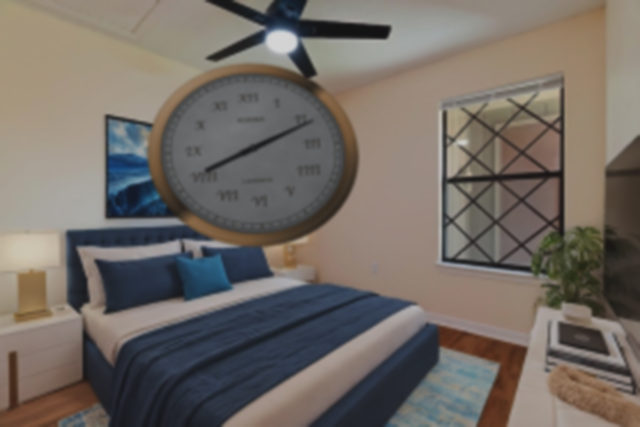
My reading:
8 h 11 min
